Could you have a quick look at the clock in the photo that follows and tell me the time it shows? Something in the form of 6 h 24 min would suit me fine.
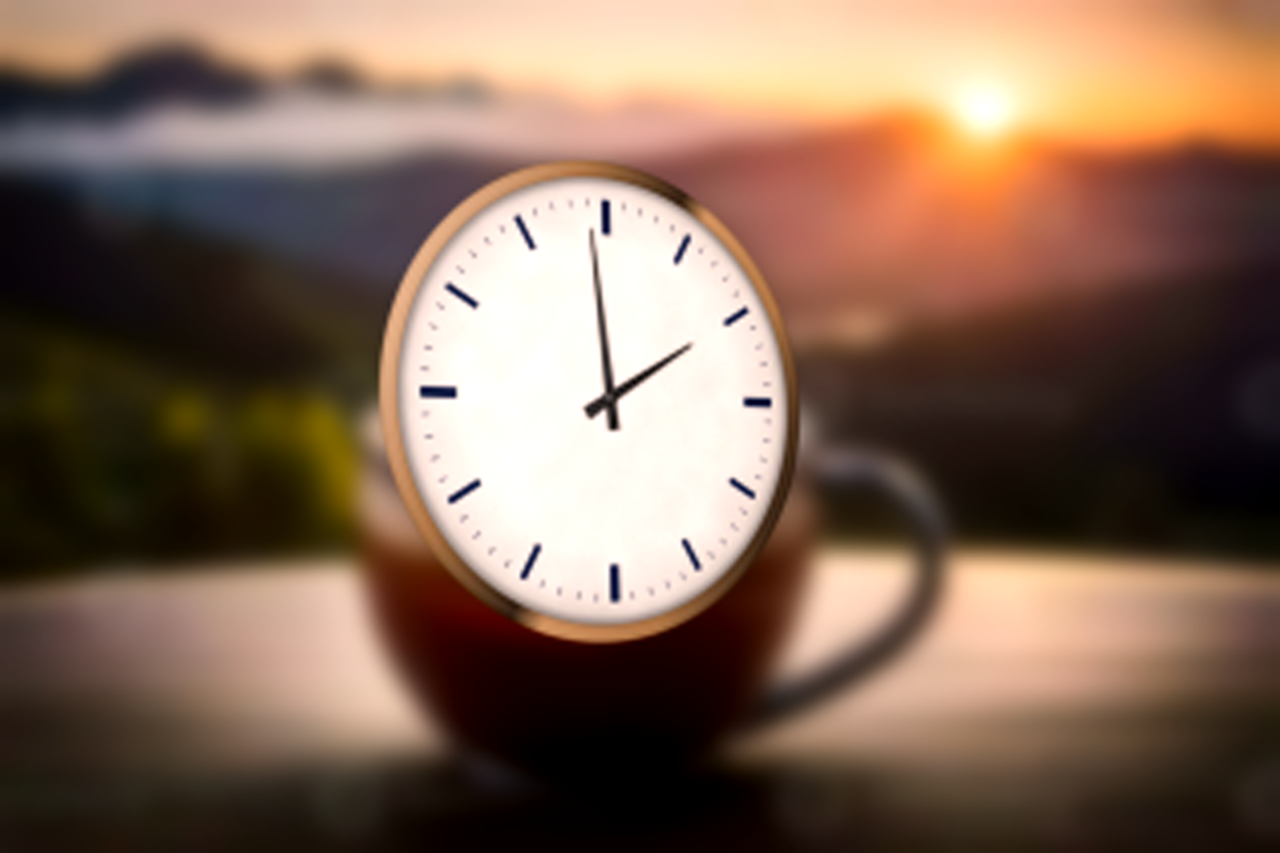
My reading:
1 h 59 min
